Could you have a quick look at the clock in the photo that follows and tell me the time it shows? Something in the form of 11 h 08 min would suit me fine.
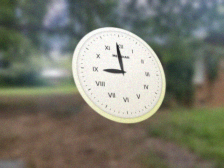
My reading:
8 h 59 min
